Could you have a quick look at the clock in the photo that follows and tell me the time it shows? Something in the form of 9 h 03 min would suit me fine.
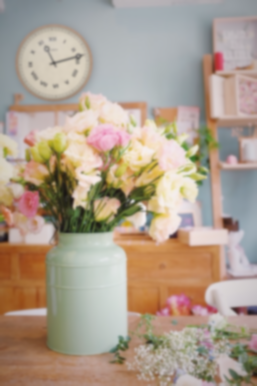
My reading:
11 h 13 min
